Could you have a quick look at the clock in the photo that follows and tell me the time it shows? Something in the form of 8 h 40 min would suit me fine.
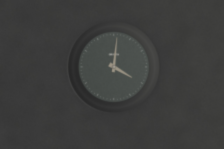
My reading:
4 h 01 min
